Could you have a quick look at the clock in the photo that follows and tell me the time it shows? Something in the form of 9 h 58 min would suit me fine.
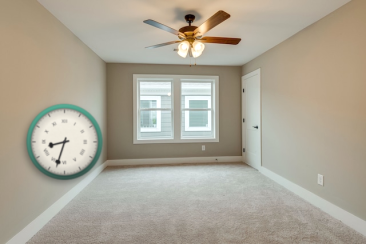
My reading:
8 h 33 min
